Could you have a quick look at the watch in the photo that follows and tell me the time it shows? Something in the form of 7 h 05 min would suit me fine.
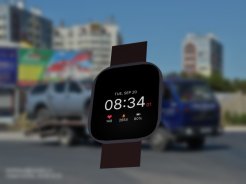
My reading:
8 h 34 min
